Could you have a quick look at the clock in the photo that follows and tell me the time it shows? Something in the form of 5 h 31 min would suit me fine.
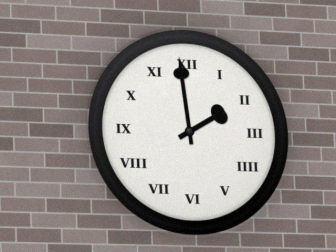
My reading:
1 h 59 min
